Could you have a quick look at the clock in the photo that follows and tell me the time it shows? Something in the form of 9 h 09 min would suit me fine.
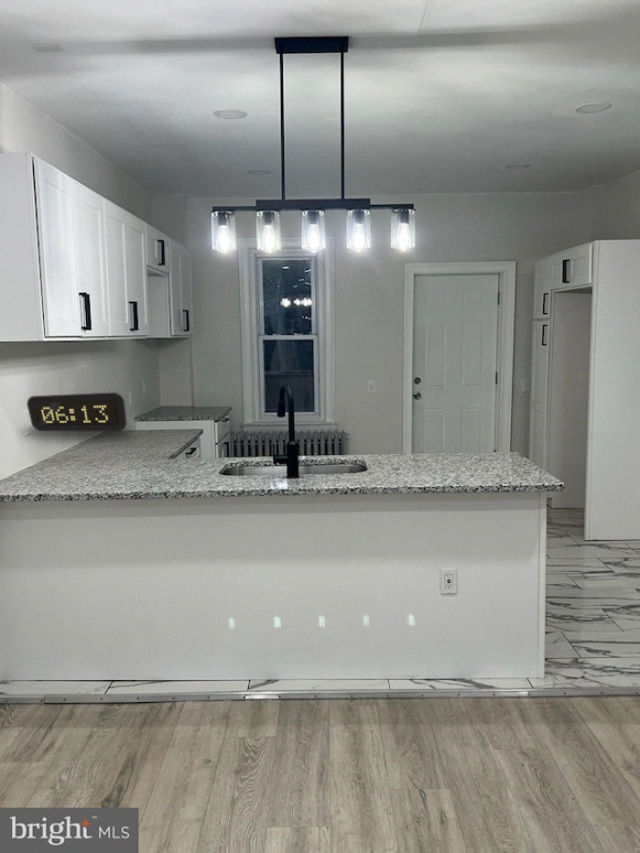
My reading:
6 h 13 min
